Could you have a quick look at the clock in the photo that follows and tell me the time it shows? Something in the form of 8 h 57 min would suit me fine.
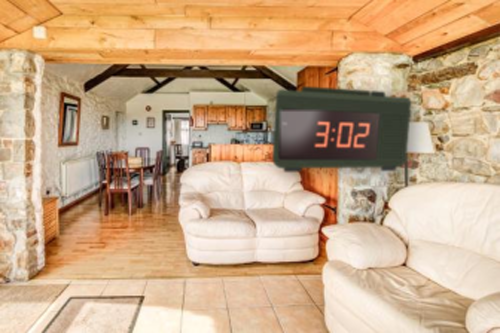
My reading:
3 h 02 min
